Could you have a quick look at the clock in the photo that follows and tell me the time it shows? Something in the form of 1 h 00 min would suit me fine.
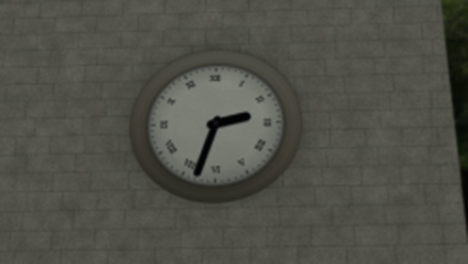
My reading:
2 h 33 min
